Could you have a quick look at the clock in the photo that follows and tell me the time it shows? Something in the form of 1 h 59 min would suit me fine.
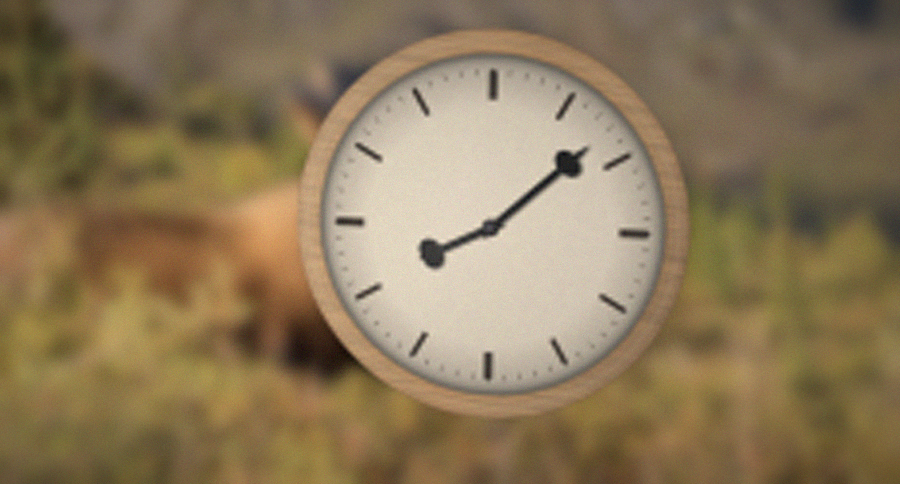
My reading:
8 h 08 min
